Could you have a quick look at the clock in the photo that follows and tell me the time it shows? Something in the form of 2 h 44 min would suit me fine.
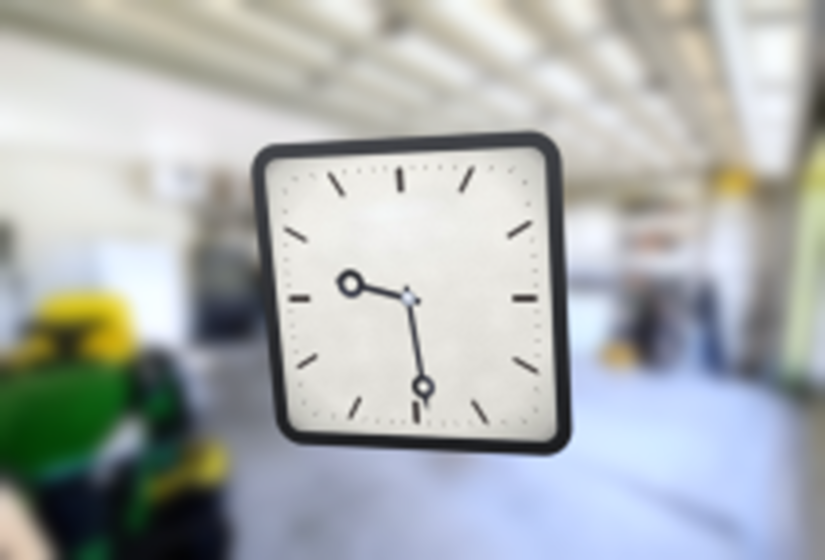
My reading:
9 h 29 min
